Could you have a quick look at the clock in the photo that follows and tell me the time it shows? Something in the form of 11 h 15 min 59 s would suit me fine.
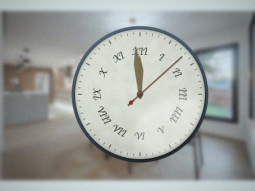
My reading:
11 h 59 min 08 s
